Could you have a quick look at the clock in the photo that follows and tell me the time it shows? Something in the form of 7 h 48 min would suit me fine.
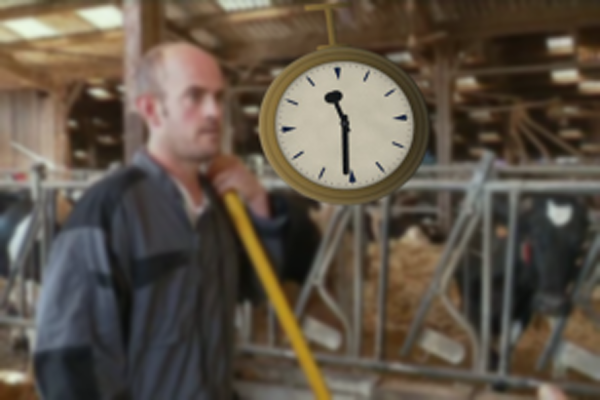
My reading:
11 h 31 min
